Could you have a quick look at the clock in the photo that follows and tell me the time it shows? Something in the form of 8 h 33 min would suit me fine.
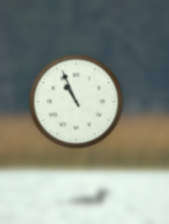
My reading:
10 h 56 min
